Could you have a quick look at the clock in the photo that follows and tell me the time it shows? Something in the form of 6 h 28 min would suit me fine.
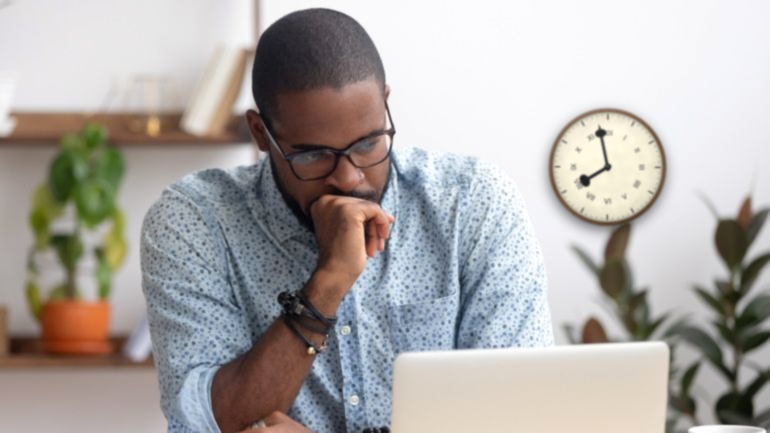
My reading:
7 h 58 min
